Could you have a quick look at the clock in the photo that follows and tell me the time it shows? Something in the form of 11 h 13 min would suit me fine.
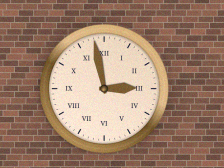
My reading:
2 h 58 min
